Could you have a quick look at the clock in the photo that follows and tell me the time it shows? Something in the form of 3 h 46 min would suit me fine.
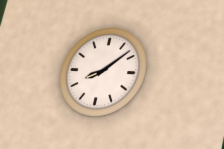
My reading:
8 h 08 min
